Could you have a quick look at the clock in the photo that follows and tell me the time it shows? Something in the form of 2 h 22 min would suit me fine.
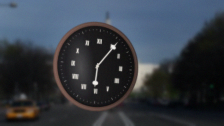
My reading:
6 h 06 min
